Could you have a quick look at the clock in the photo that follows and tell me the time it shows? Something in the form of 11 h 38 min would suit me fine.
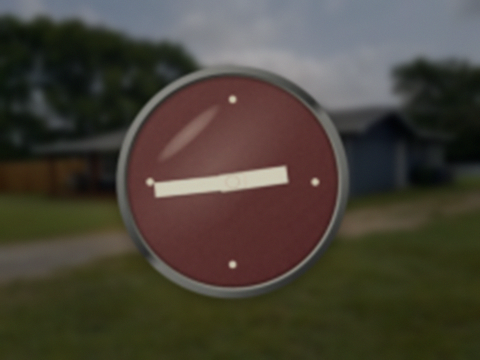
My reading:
2 h 44 min
